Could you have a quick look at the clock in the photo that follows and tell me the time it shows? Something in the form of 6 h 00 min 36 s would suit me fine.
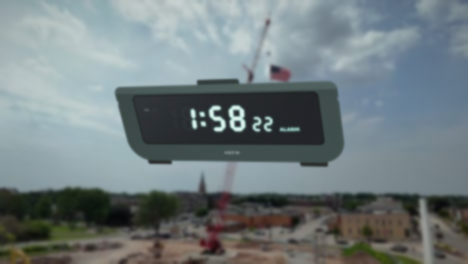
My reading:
1 h 58 min 22 s
